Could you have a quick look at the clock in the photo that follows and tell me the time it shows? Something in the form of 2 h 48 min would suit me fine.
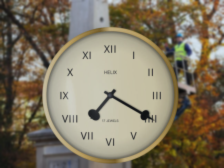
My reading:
7 h 20 min
